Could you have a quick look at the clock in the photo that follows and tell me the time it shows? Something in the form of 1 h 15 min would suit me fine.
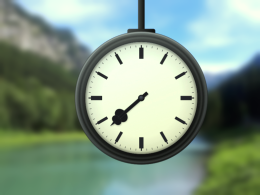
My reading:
7 h 38 min
